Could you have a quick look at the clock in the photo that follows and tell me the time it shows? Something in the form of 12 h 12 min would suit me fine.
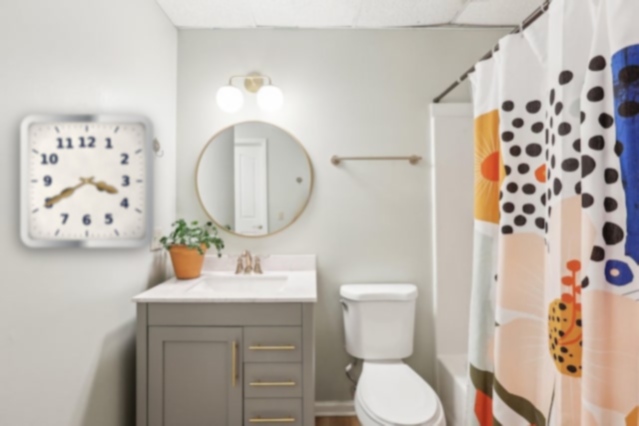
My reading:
3 h 40 min
